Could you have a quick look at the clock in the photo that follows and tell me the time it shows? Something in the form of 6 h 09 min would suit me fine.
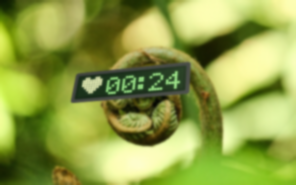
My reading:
0 h 24 min
